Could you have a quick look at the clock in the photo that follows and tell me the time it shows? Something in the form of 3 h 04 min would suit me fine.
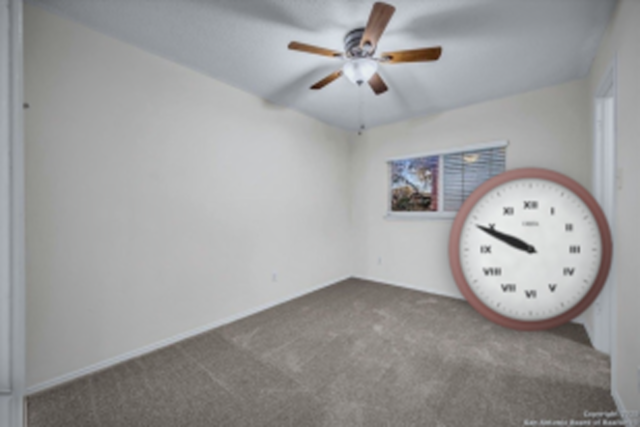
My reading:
9 h 49 min
